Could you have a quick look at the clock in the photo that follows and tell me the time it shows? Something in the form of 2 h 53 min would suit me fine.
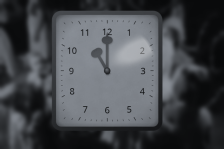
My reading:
11 h 00 min
